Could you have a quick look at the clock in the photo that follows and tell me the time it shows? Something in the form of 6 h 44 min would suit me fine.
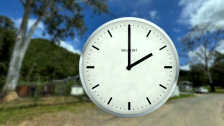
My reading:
2 h 00 min
